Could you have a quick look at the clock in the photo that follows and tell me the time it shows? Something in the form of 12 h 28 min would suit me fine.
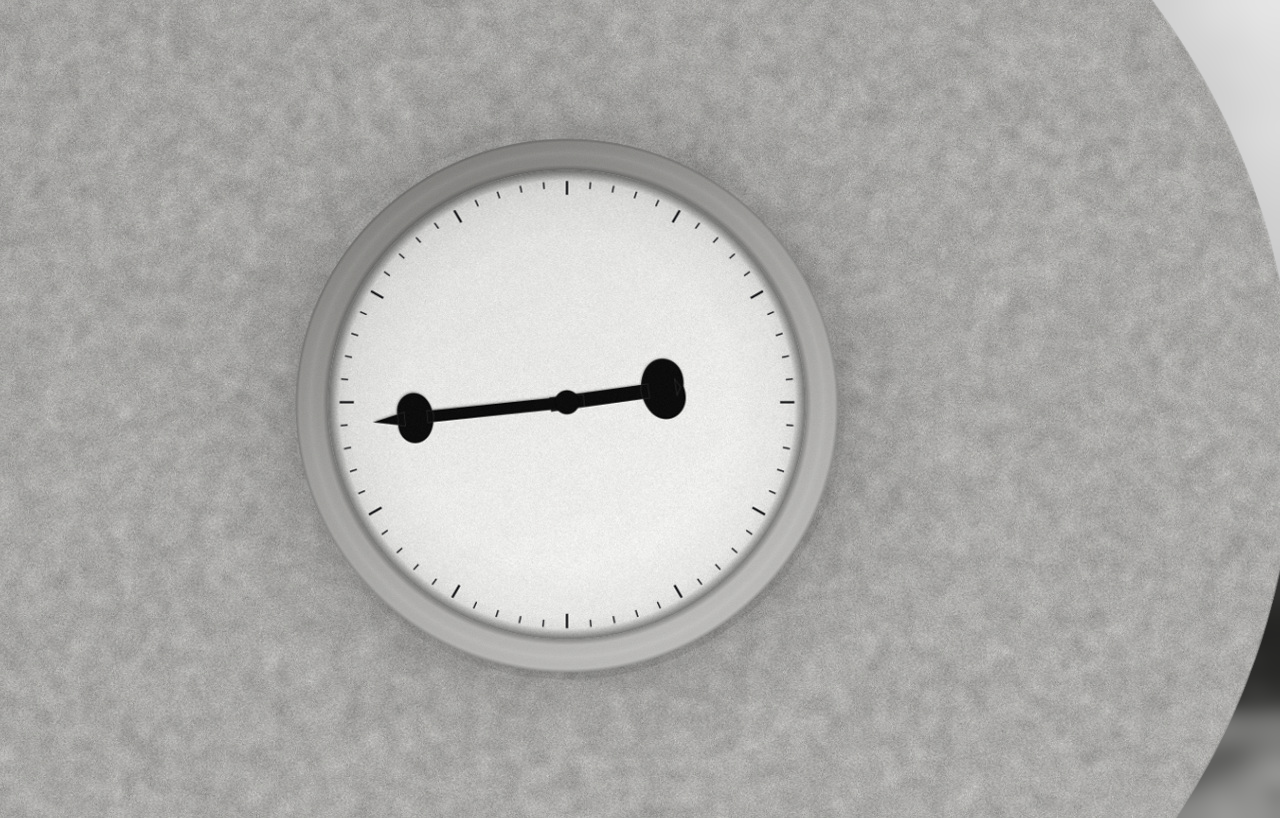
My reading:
2 h 44 min
